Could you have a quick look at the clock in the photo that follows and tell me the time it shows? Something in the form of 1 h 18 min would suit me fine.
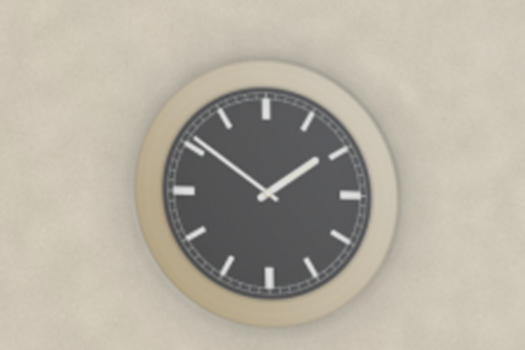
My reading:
1 h 51 min
